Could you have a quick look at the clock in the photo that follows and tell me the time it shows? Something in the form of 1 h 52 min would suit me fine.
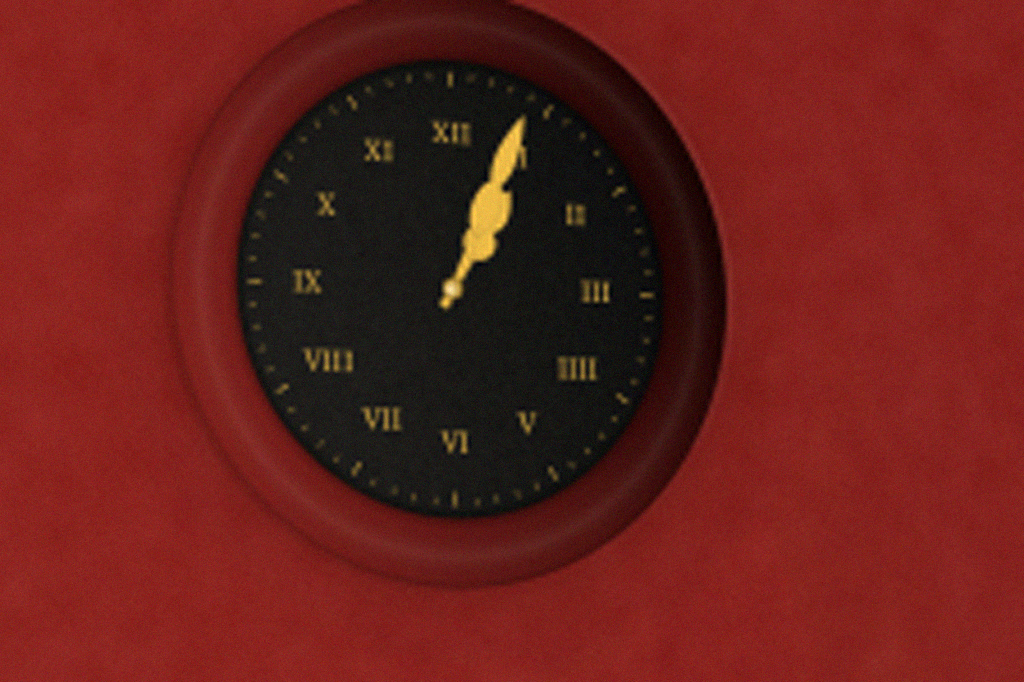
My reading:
1 h 04 min
